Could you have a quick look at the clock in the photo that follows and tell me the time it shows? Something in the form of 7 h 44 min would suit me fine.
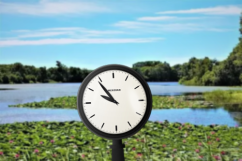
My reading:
9 h 54 min
